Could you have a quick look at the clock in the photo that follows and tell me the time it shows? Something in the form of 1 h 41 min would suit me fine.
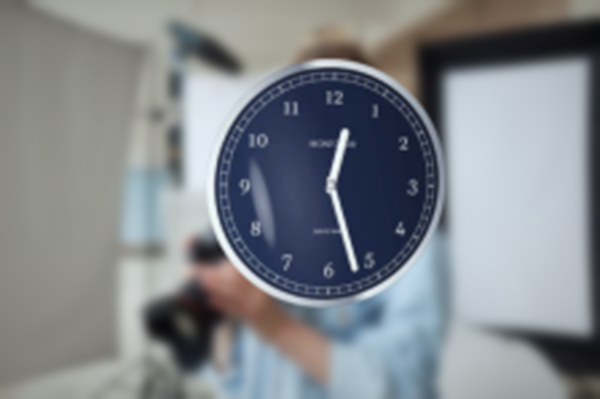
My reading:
12 h 27 min
